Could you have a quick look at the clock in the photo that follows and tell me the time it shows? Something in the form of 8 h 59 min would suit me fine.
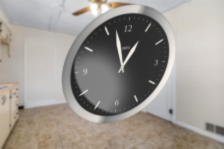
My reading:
12 h 57 min
